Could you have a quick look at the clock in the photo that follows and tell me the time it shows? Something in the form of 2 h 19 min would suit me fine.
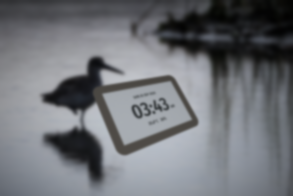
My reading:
3 h 43 min
